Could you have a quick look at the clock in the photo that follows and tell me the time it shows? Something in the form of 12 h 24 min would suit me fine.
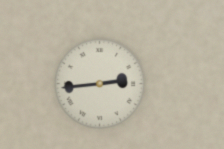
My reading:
2 h 44 min
